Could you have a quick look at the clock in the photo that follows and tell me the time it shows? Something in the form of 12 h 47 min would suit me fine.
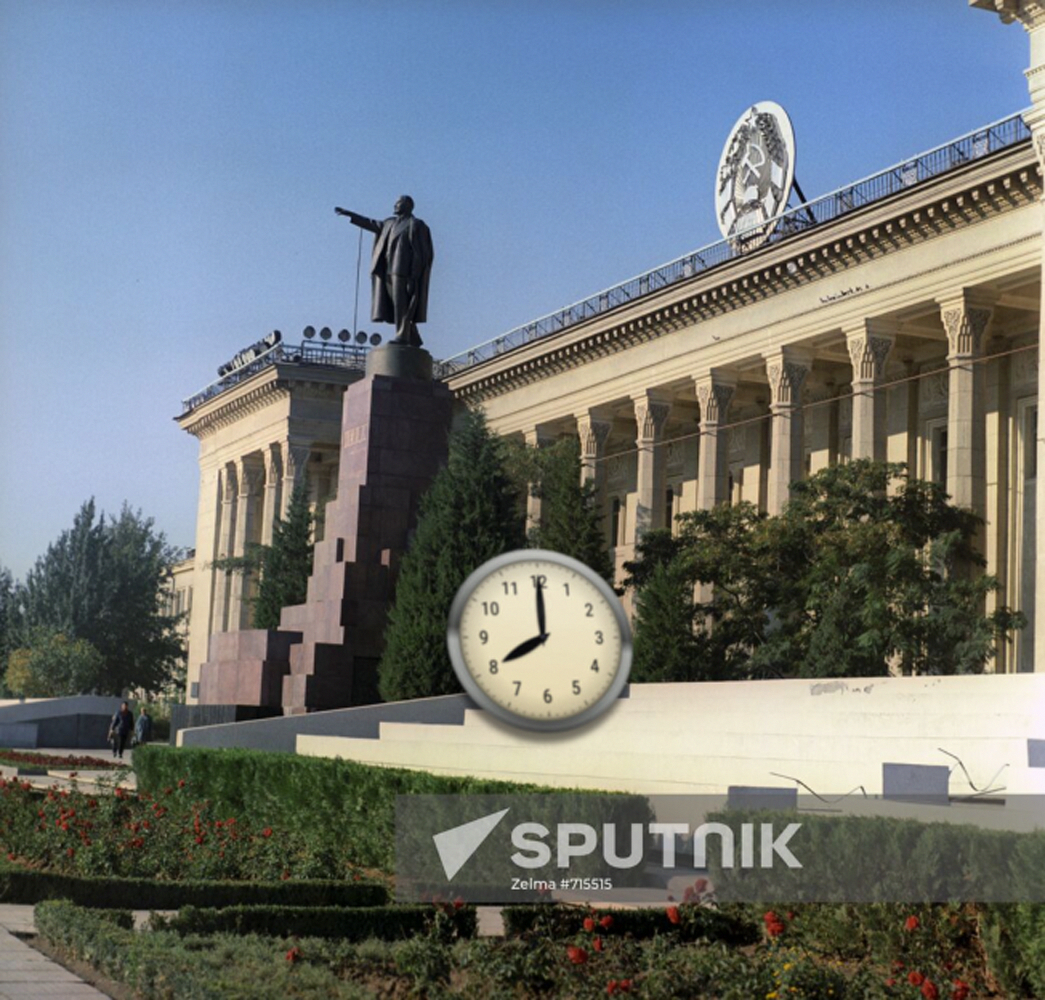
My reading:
8 h 00 min
